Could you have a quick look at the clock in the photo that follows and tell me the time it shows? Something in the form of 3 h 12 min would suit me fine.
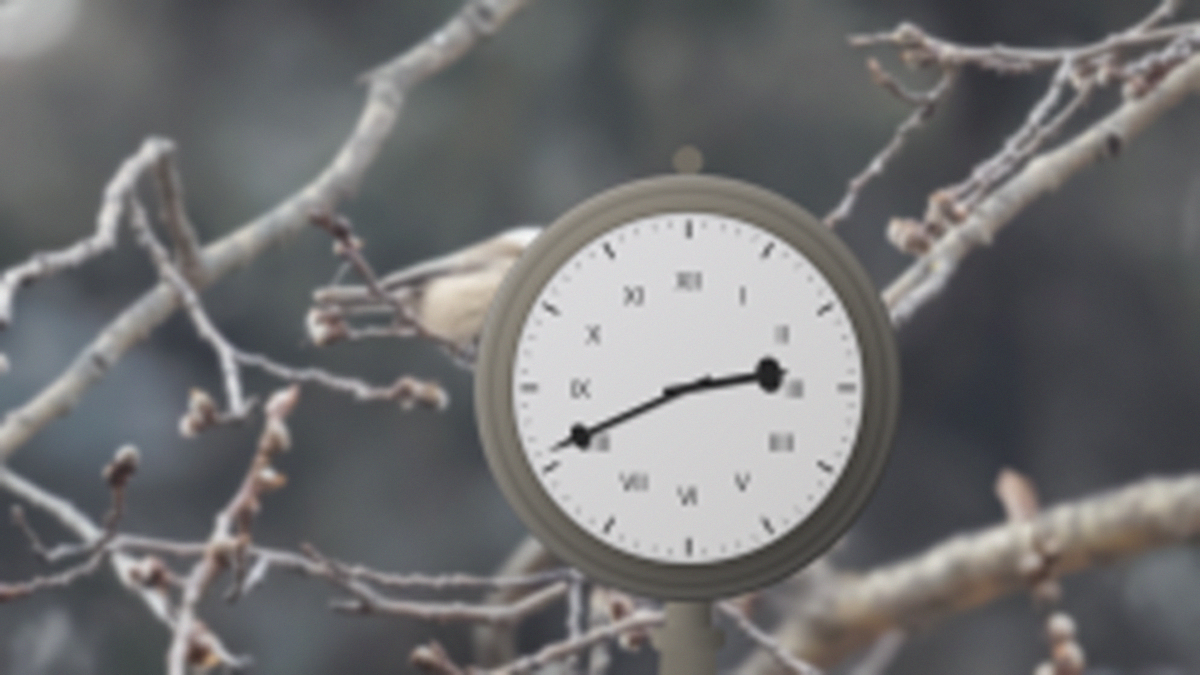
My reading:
2 h 41 min
